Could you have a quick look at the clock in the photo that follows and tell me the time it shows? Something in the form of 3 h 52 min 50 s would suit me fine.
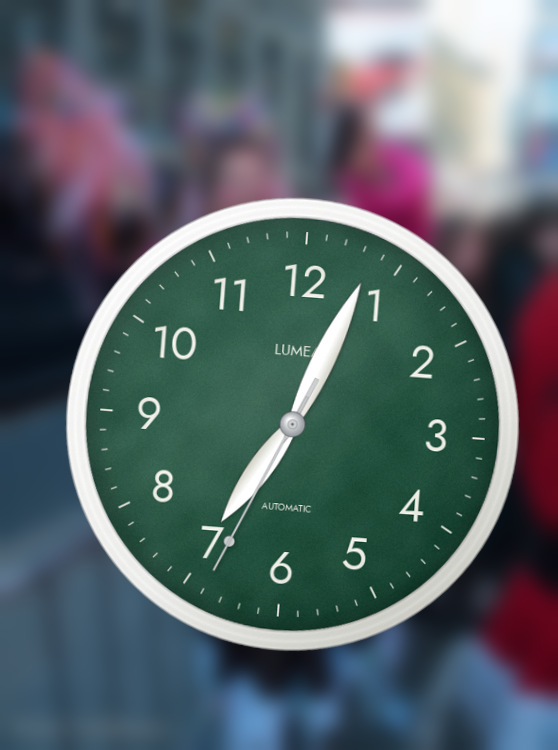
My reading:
7 h 03 min 34 s
